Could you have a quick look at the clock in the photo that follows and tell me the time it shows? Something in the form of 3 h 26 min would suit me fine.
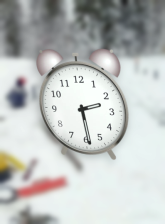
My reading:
2 h 29 min
